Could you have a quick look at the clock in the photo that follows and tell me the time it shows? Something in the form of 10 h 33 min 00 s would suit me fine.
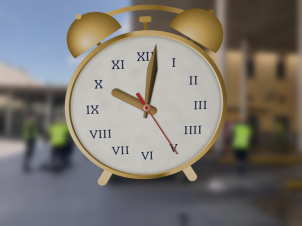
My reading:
10 h 01 min 25 s
